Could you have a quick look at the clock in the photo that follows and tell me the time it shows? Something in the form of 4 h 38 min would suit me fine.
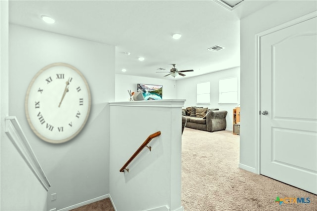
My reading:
1 h 04 min
